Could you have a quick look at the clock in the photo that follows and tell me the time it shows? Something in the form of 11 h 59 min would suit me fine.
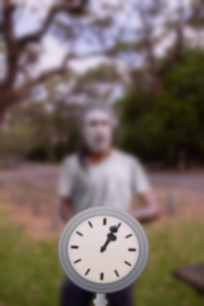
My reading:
1 h 04 min
